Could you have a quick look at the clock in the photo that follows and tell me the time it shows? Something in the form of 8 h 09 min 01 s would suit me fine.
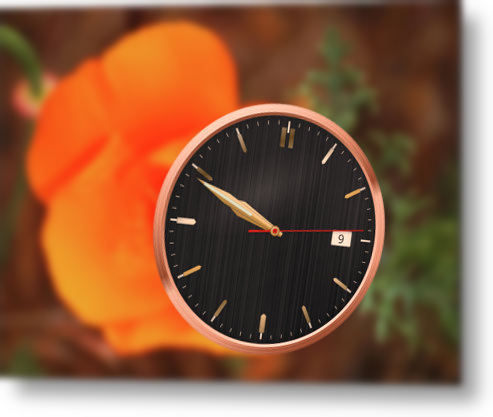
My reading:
9 h 49 min 14 s
